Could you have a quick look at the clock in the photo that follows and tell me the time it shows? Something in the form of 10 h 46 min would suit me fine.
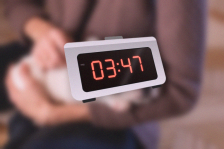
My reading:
3 h 47 min
